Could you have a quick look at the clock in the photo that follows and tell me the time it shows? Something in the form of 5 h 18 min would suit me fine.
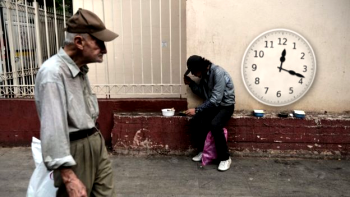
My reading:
12 h 18 min
